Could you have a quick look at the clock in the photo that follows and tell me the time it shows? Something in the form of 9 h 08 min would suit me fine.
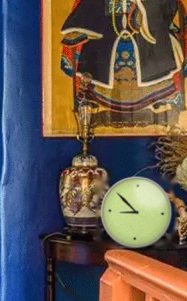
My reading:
8 h 52 min
